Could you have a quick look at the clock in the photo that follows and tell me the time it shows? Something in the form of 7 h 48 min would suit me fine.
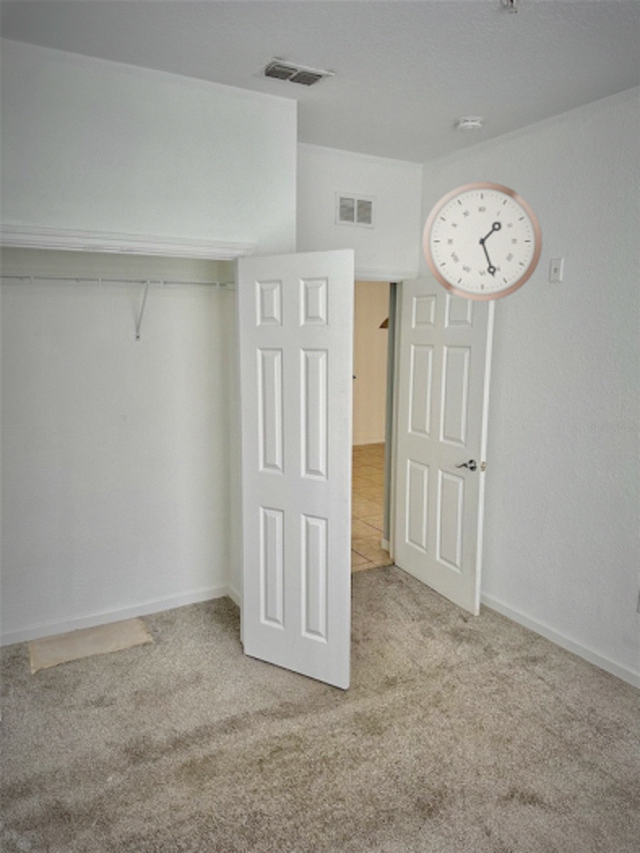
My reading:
1 h 27 min
